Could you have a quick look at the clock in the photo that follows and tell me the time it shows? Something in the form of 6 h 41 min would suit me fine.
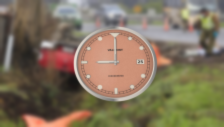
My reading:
9 h 00 min
